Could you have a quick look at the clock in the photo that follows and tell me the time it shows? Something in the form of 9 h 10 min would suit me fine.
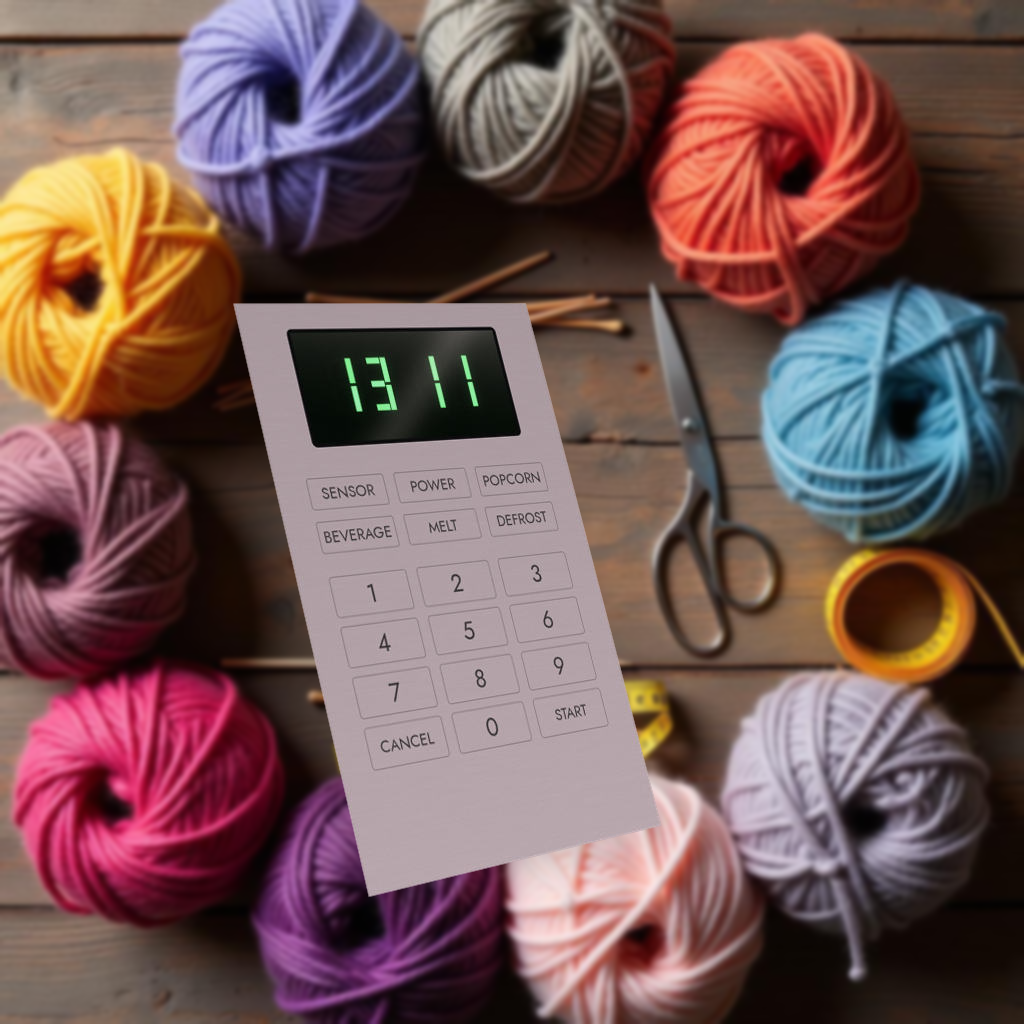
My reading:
13 h 11 min
